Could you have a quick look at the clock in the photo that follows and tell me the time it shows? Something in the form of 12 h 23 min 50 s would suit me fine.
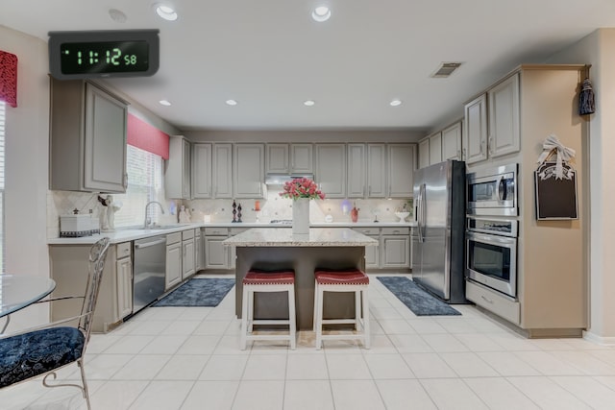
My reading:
11 h 12 min 58 s
